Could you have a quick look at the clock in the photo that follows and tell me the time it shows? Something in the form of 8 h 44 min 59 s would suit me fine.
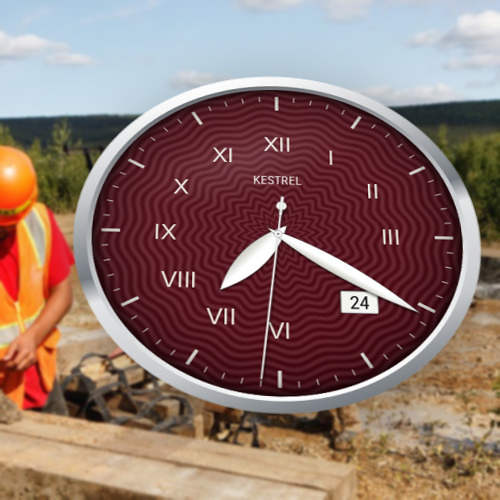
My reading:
7 h 20 min 31 s
